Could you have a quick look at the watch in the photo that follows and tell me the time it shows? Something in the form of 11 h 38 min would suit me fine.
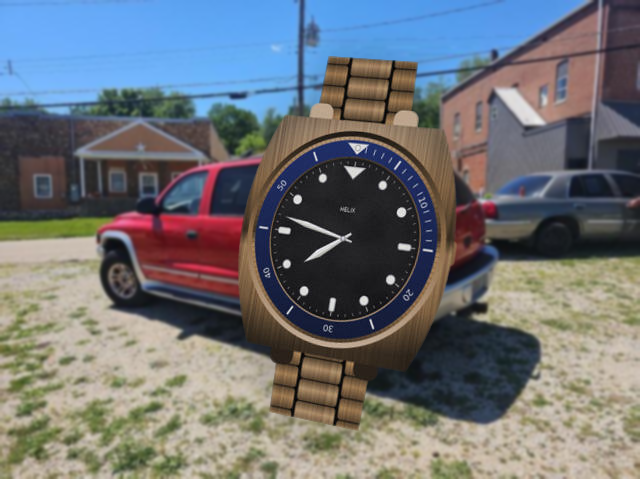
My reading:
7 h 47 min
